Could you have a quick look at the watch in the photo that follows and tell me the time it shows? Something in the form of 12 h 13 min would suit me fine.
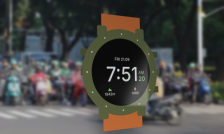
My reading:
7 h 51 min
